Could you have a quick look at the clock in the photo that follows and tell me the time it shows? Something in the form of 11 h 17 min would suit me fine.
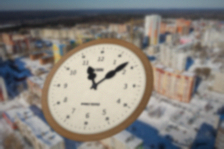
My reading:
11 h 08 min
